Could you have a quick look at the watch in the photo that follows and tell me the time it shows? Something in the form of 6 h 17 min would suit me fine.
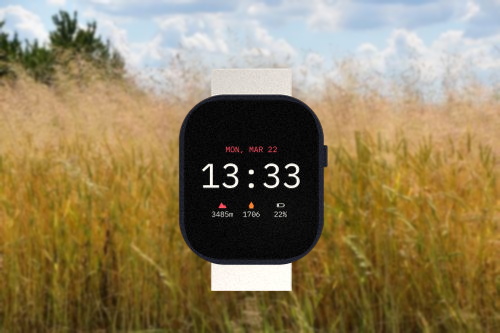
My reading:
13 h 33 min
